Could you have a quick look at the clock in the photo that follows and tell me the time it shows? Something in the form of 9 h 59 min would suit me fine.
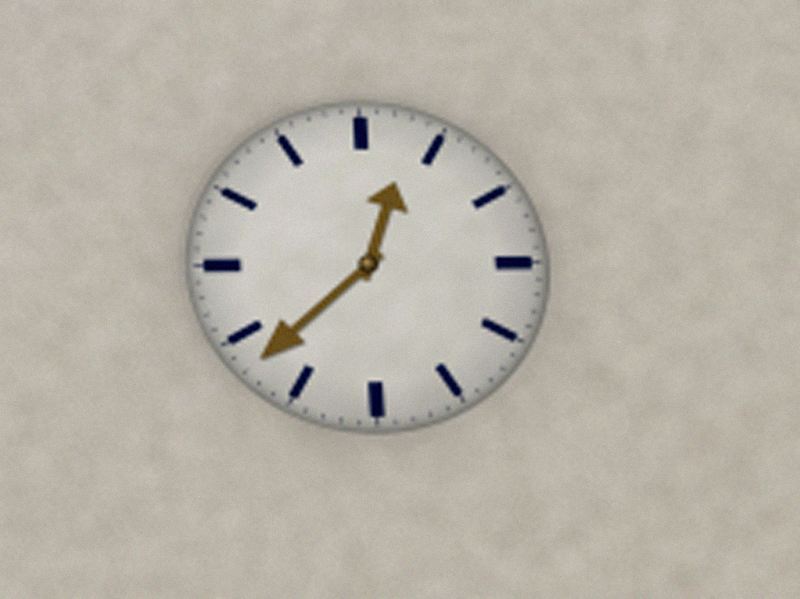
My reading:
12 h 38 min
